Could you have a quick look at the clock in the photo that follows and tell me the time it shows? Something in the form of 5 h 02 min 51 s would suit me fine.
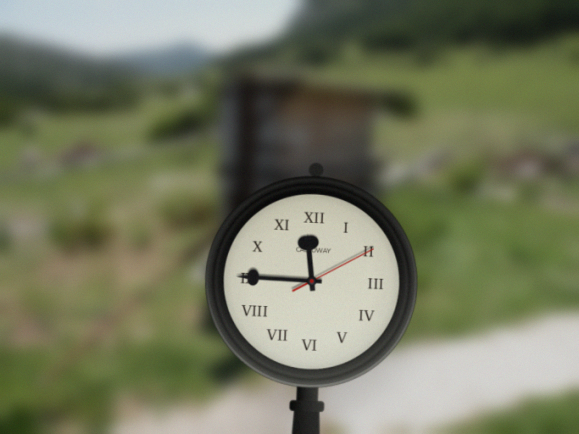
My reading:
11 h 45 min 10 s
